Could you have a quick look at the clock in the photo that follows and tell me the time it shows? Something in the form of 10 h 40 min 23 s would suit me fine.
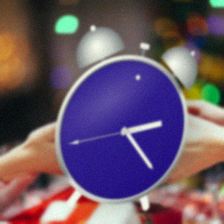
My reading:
2 h 21 min 42 s
